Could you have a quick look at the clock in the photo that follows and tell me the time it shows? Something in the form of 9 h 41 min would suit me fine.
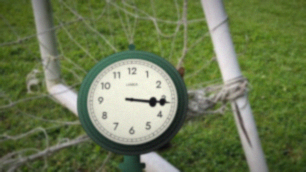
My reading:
3 h 16 min
